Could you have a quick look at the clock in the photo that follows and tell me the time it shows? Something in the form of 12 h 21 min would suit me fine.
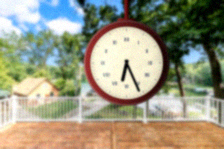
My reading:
6 h 26 min
